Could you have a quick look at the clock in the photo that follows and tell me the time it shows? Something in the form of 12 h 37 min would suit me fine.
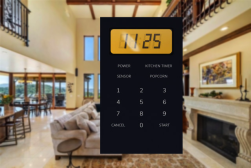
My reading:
11 h 25 min
